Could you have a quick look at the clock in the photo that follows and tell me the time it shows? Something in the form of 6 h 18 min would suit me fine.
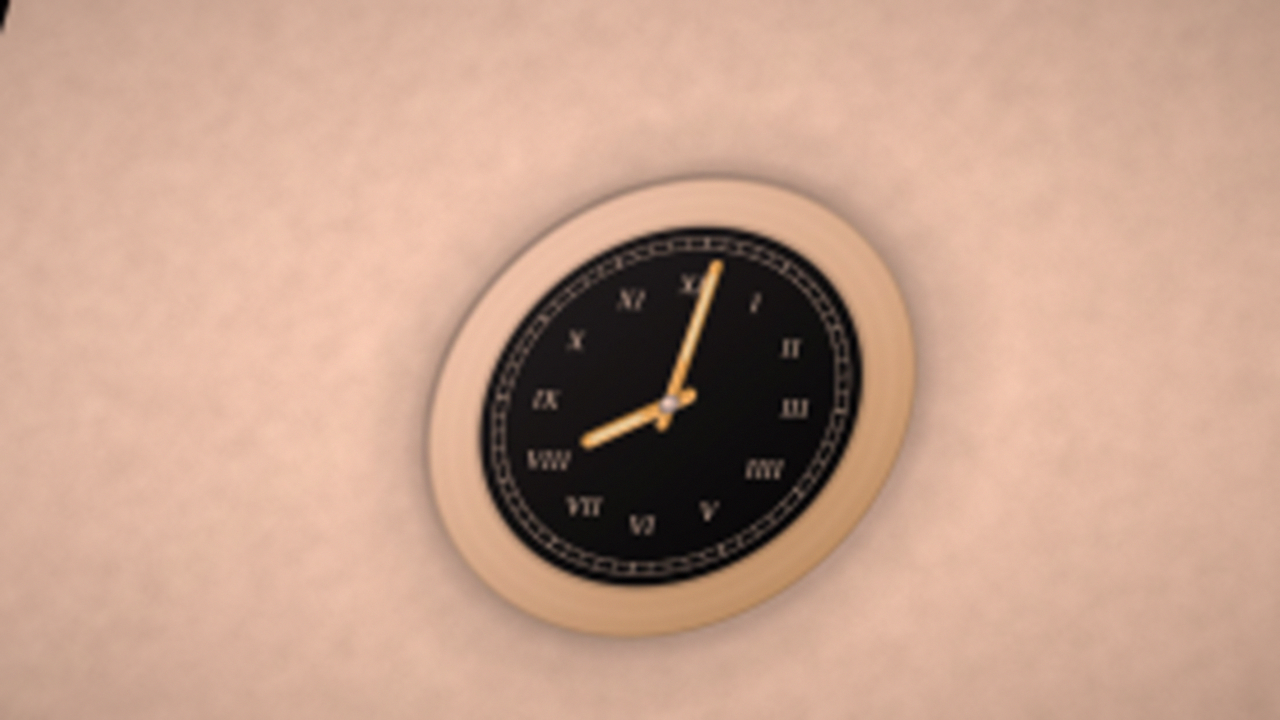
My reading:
8 h 01 min
